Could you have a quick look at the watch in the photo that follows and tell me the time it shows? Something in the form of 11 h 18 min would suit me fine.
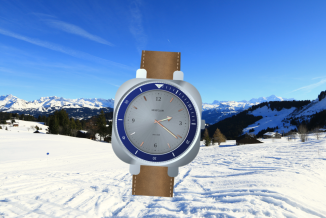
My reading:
2 h 21 min
